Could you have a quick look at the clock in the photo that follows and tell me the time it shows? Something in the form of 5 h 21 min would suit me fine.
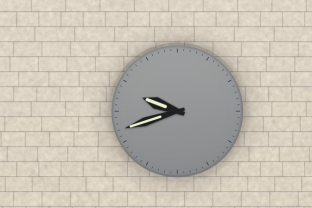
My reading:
9 h 42 min
